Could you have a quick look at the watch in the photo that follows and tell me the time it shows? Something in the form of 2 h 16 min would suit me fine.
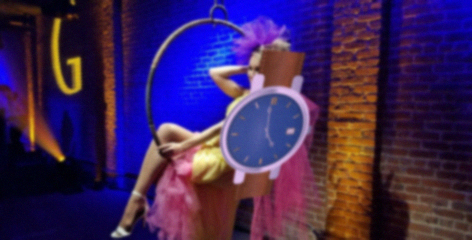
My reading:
4 h 59 min
